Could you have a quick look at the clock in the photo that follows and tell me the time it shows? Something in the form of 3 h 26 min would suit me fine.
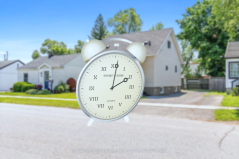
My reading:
2 h 01 min
